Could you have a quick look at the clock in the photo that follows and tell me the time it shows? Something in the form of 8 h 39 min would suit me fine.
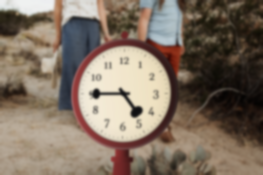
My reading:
4 h 45 min
